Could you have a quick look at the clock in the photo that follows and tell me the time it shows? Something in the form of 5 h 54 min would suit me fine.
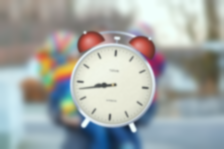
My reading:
8 h 43 min
